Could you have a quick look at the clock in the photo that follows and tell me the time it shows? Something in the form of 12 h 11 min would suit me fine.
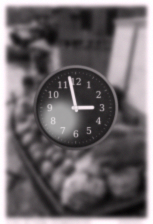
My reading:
2 h 58 min
